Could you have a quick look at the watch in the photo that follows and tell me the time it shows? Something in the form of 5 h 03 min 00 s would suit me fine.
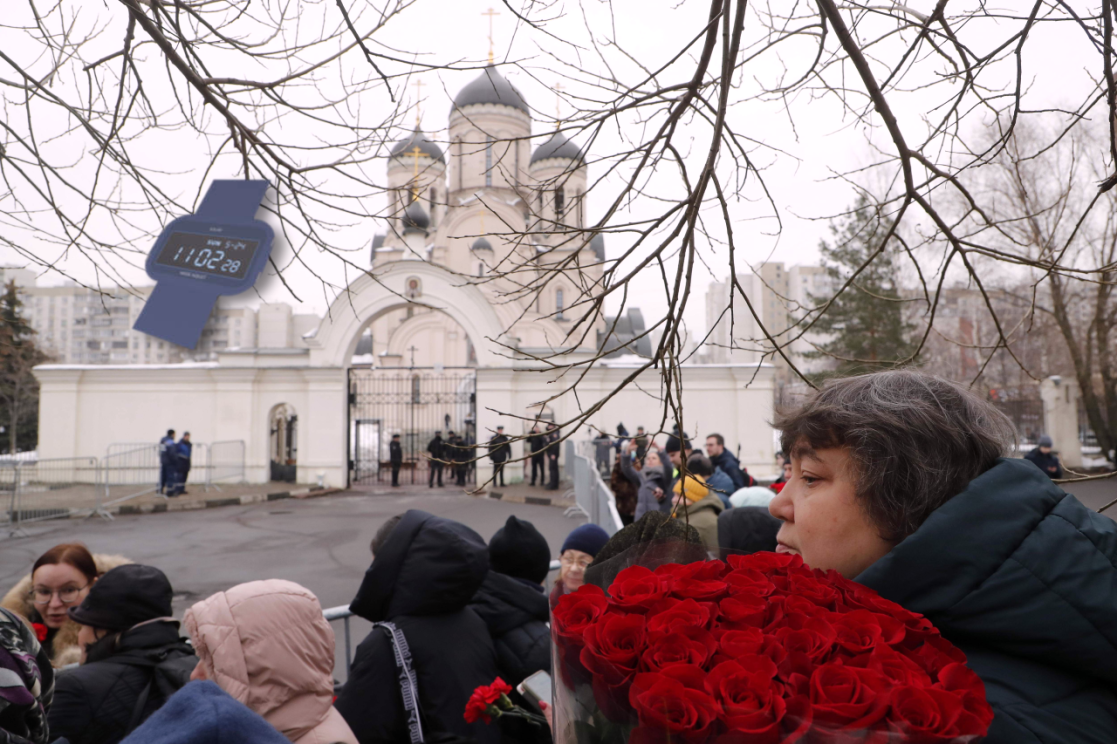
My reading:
11 h 02 min 28 s
